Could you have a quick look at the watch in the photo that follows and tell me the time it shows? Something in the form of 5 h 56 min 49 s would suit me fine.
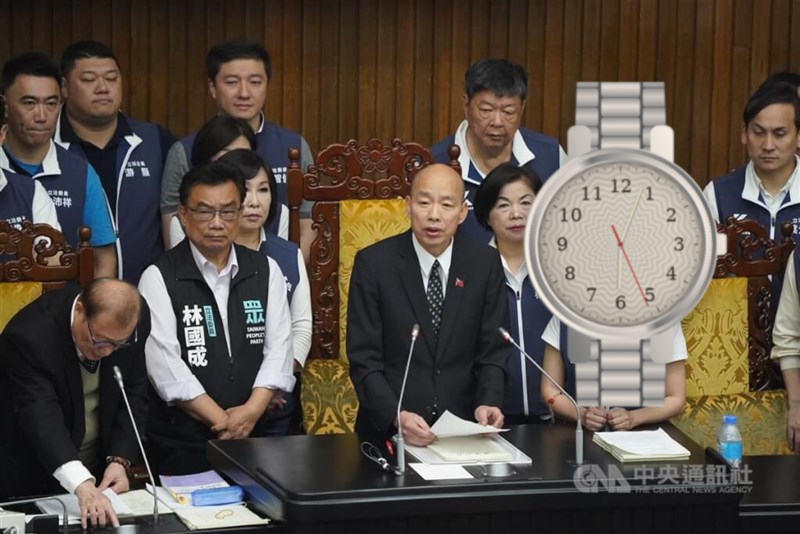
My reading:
6 h 03 min 26 s
